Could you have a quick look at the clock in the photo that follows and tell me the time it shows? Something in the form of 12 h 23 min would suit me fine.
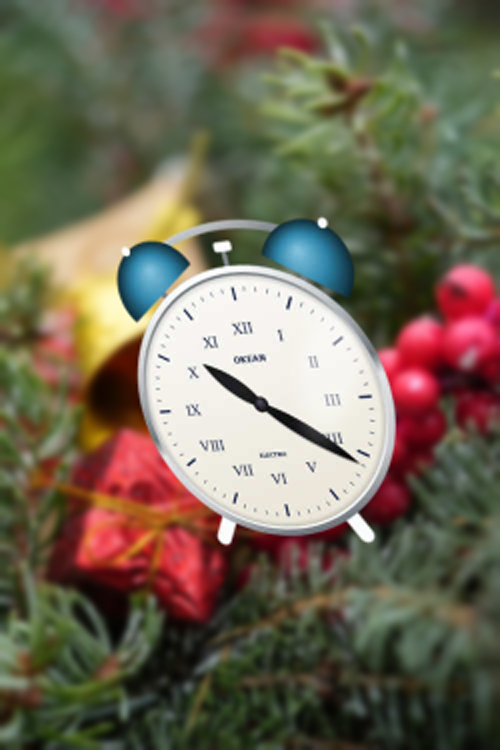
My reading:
10 h 21 min
